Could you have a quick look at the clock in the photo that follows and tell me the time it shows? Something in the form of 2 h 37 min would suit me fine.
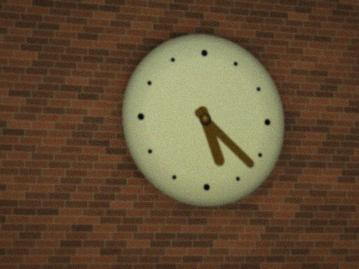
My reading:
5 h 22 min
